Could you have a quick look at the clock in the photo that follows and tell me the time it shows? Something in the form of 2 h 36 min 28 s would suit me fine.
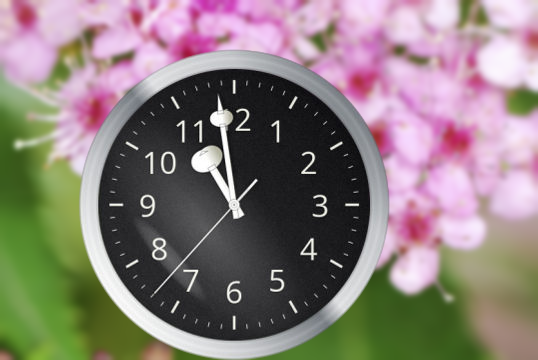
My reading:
10 h 58 min 37 s
